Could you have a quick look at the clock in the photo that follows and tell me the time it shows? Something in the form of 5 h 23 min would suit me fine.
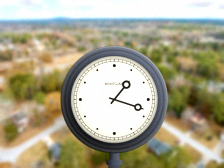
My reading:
1 h 18 min
